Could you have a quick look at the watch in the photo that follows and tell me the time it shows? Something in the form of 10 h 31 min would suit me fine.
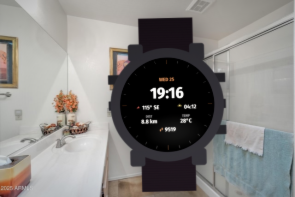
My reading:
19 h 16 min
